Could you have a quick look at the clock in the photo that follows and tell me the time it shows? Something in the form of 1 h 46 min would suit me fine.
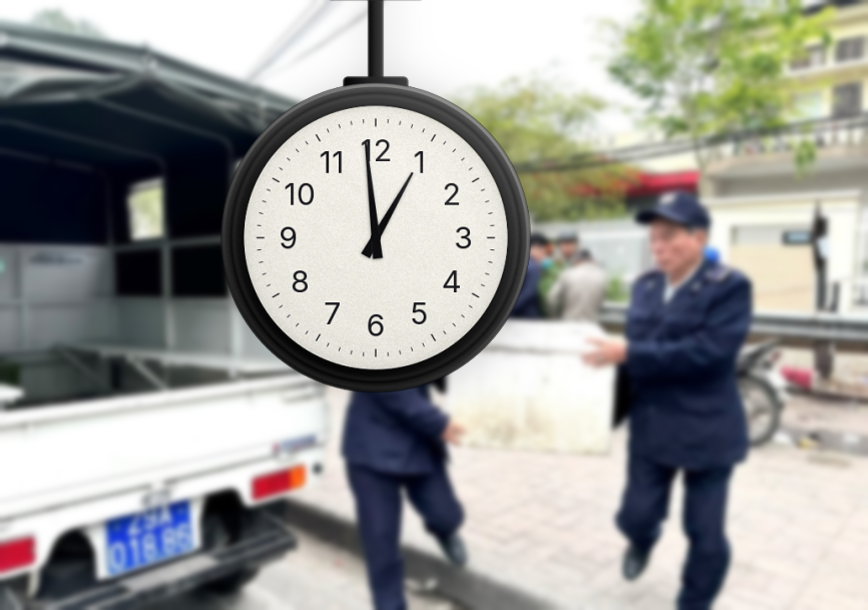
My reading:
12 h 59 min
